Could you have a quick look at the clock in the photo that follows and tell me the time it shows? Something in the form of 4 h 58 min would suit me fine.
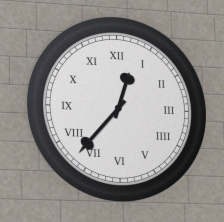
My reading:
12 h 37 min
